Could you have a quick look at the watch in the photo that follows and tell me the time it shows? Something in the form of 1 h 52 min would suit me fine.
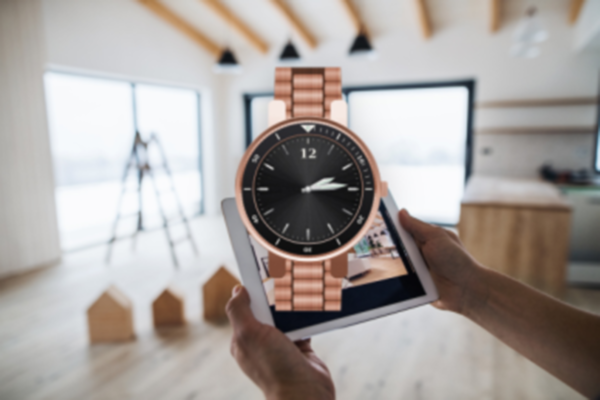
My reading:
2 h 14 min
